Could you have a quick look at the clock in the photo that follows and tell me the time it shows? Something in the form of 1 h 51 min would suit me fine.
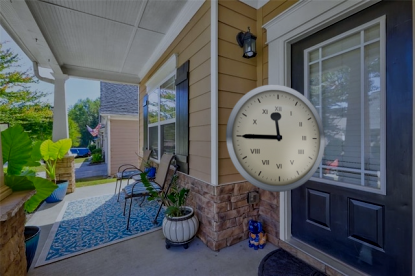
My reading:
11 h 45 min
